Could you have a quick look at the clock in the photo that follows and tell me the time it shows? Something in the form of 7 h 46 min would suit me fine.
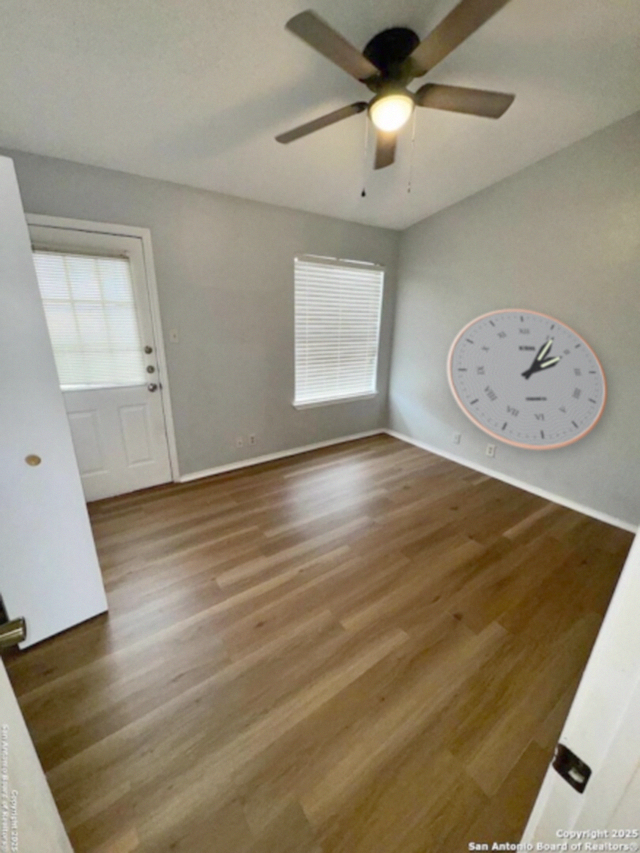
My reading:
2 h 06 min
